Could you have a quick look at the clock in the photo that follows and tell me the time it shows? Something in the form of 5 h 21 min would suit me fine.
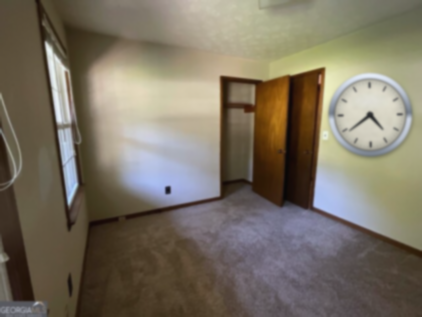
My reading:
4 h 39 min
